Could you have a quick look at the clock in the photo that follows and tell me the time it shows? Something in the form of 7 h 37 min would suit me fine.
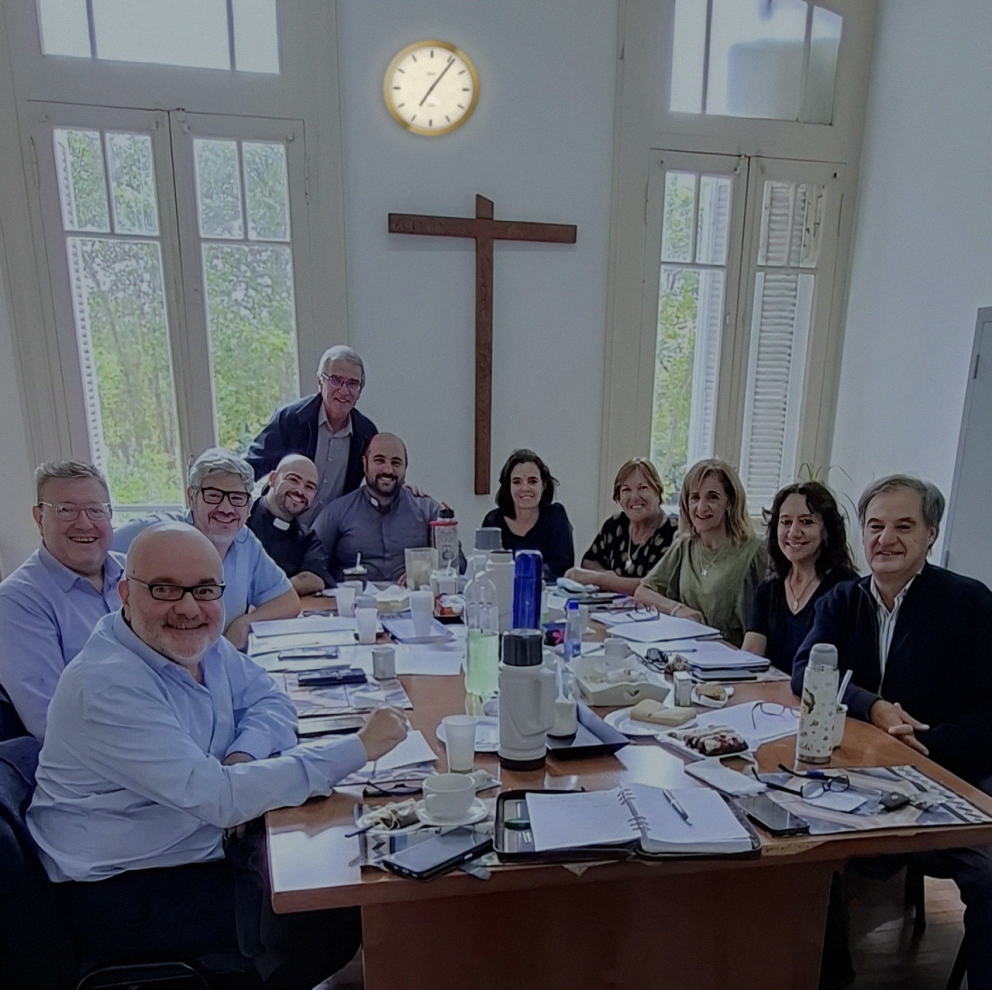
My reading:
7 h 06 min
